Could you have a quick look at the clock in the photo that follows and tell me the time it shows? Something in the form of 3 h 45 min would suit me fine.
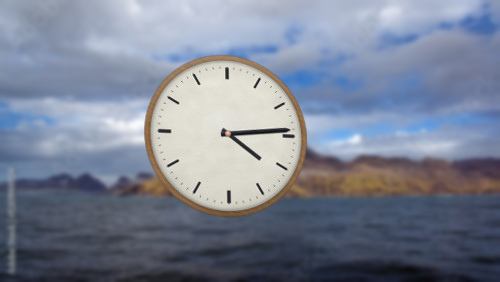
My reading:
4 h 14 min
